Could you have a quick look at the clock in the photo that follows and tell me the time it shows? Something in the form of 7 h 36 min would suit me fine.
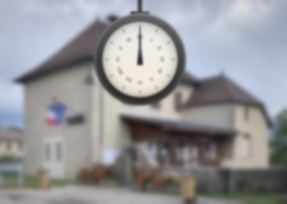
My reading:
12 h 00 min
